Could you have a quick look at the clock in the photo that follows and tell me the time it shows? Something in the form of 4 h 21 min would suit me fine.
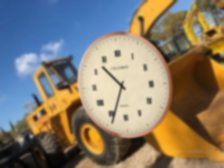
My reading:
10 h 34 min
